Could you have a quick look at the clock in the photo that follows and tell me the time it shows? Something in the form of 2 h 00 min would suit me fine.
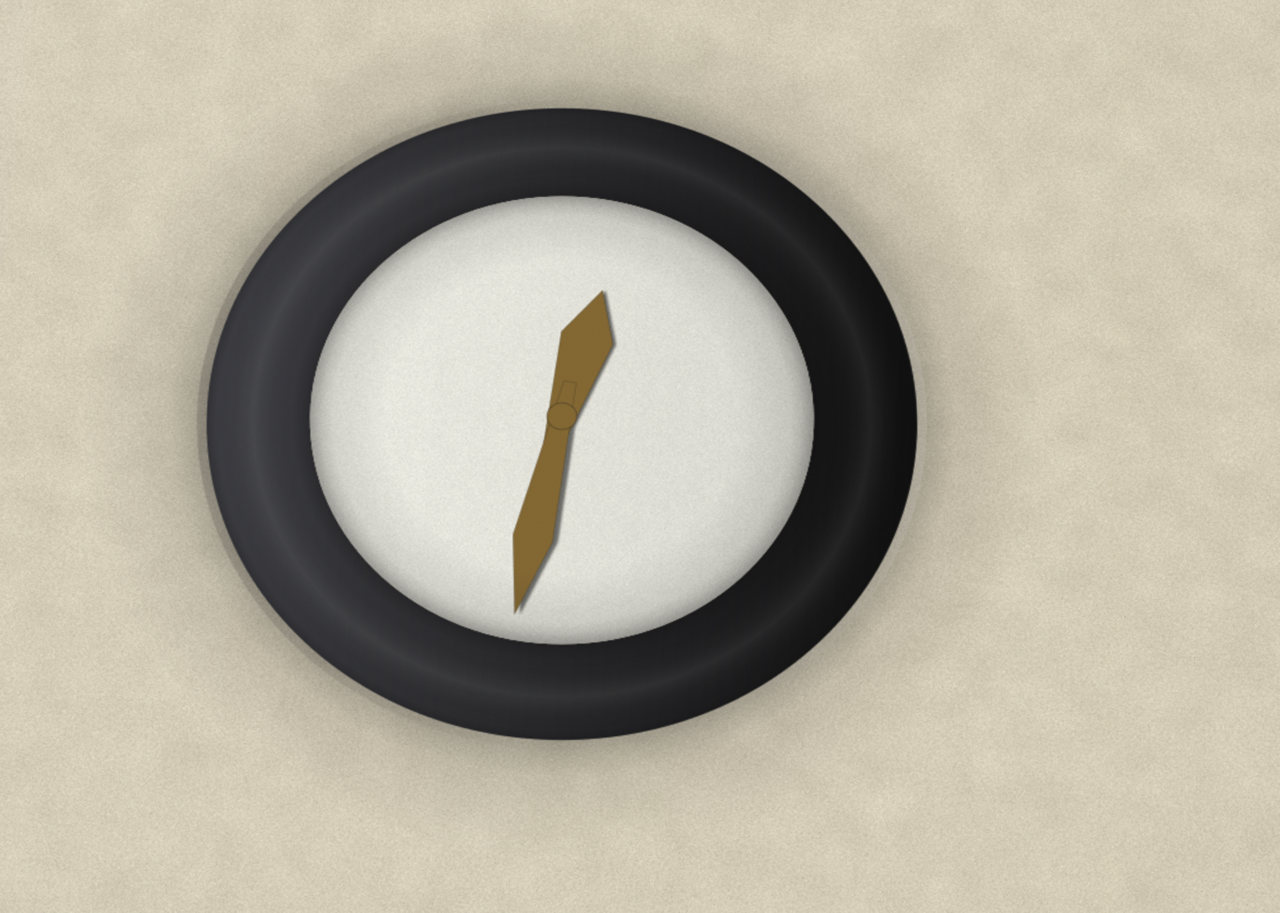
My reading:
12 h 32 min
